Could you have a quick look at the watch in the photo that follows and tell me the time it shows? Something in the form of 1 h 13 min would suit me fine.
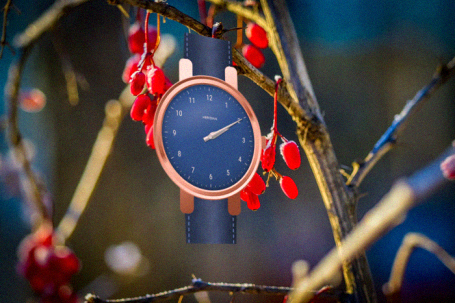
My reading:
2 h 10 min
